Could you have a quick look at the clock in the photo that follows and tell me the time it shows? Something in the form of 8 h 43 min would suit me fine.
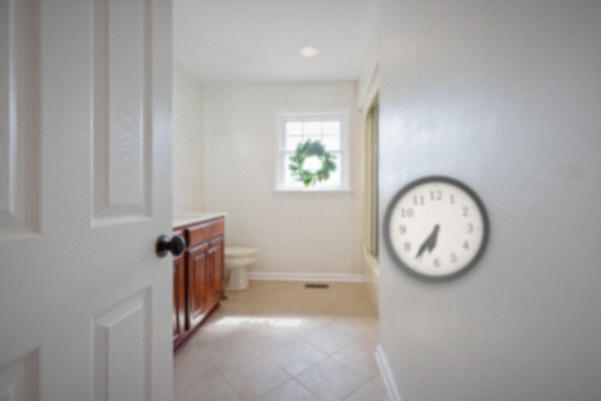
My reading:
6 h 36 min
